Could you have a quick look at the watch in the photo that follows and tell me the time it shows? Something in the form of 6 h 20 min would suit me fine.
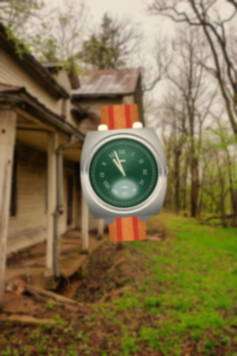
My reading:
10 h 57 min
